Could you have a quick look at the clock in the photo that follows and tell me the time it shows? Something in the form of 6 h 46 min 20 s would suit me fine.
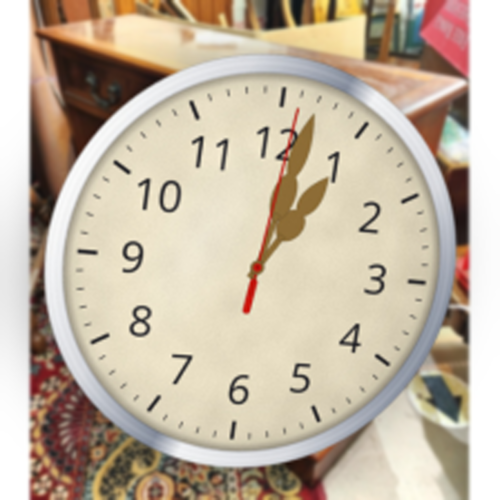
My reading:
1 h 02 min 01 s
